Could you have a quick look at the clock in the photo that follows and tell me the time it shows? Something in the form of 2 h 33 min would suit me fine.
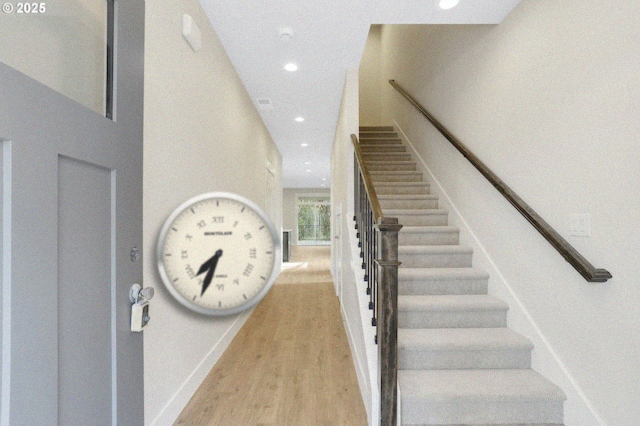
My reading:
7 h 34 min
